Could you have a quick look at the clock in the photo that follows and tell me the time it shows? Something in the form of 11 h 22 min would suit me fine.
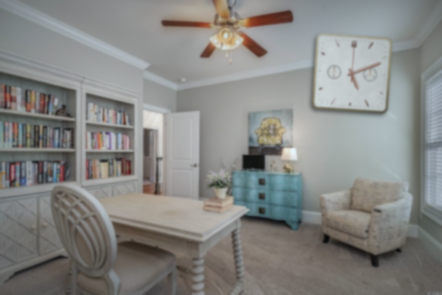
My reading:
5 h 11 min
